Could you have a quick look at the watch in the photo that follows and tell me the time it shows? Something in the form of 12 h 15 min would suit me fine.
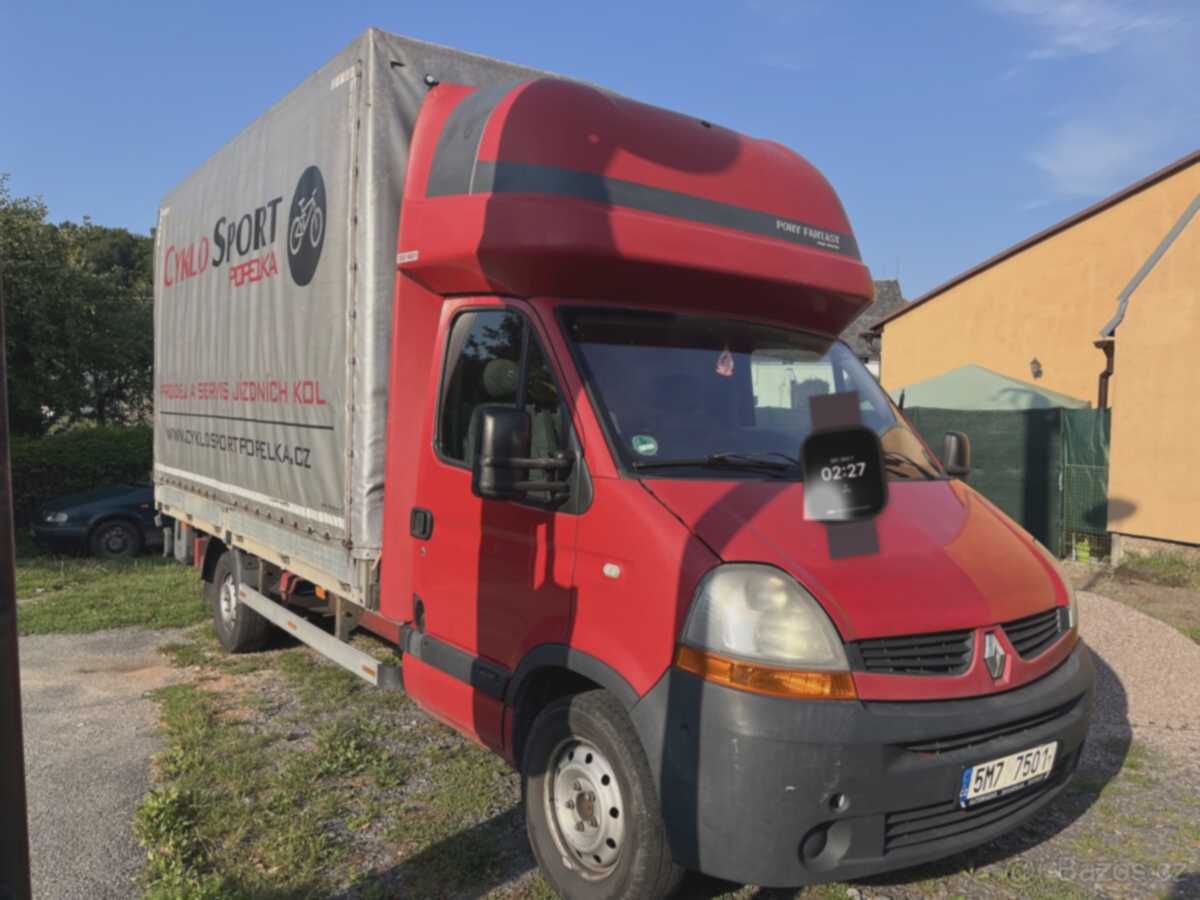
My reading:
2 h 27 min
